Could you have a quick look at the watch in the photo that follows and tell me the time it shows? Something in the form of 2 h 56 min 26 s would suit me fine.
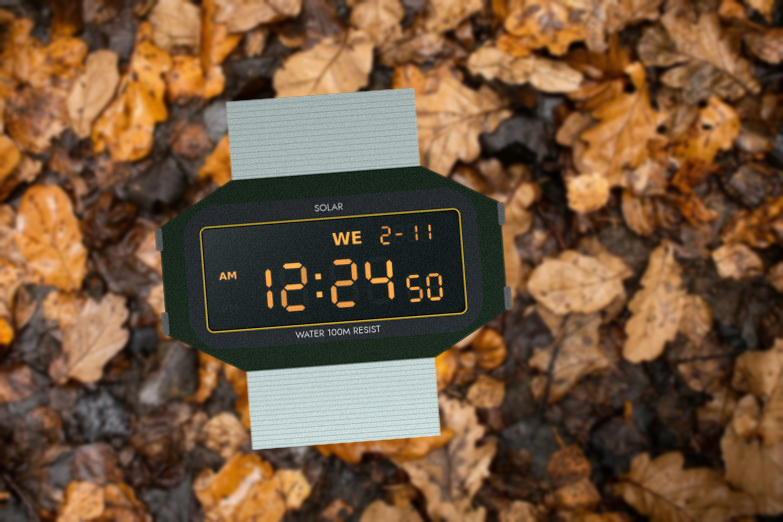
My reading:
12 h 24 min 50 s
